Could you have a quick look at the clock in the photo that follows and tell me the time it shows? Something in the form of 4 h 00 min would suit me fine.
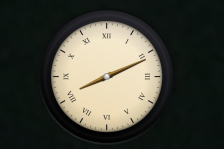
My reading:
8 h 11 min
